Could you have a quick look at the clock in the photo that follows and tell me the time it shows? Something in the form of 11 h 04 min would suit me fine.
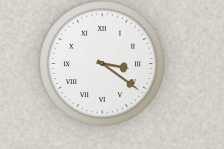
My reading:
3 h 21 min
